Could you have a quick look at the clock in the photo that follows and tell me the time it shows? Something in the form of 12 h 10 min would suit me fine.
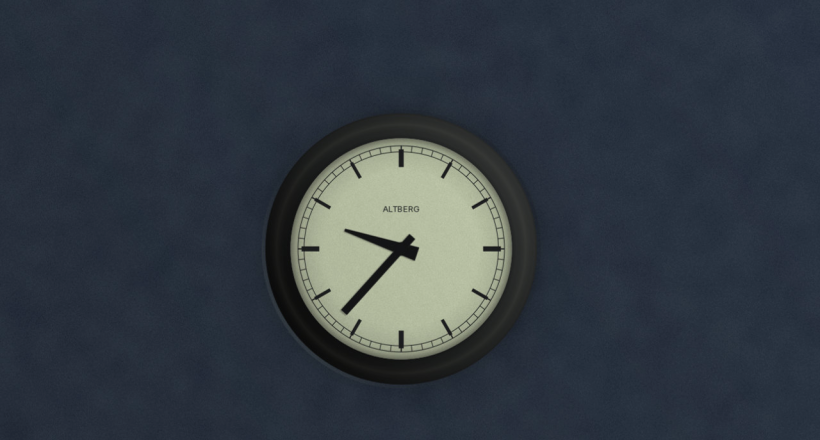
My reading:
9 h 37 min
